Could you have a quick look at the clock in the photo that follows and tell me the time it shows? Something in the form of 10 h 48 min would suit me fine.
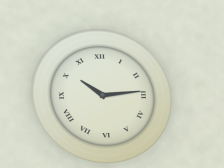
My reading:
10 h 14 min
